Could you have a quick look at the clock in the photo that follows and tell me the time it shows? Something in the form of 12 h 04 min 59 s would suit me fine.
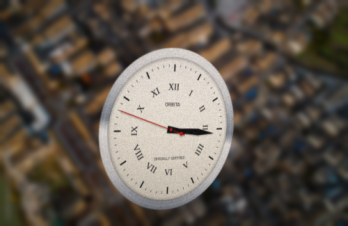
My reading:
3 h 15 min 48 s
